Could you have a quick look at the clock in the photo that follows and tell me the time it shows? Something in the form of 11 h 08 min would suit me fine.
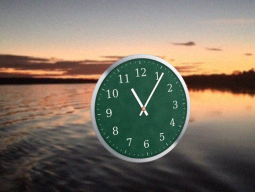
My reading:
11 h 06 min
